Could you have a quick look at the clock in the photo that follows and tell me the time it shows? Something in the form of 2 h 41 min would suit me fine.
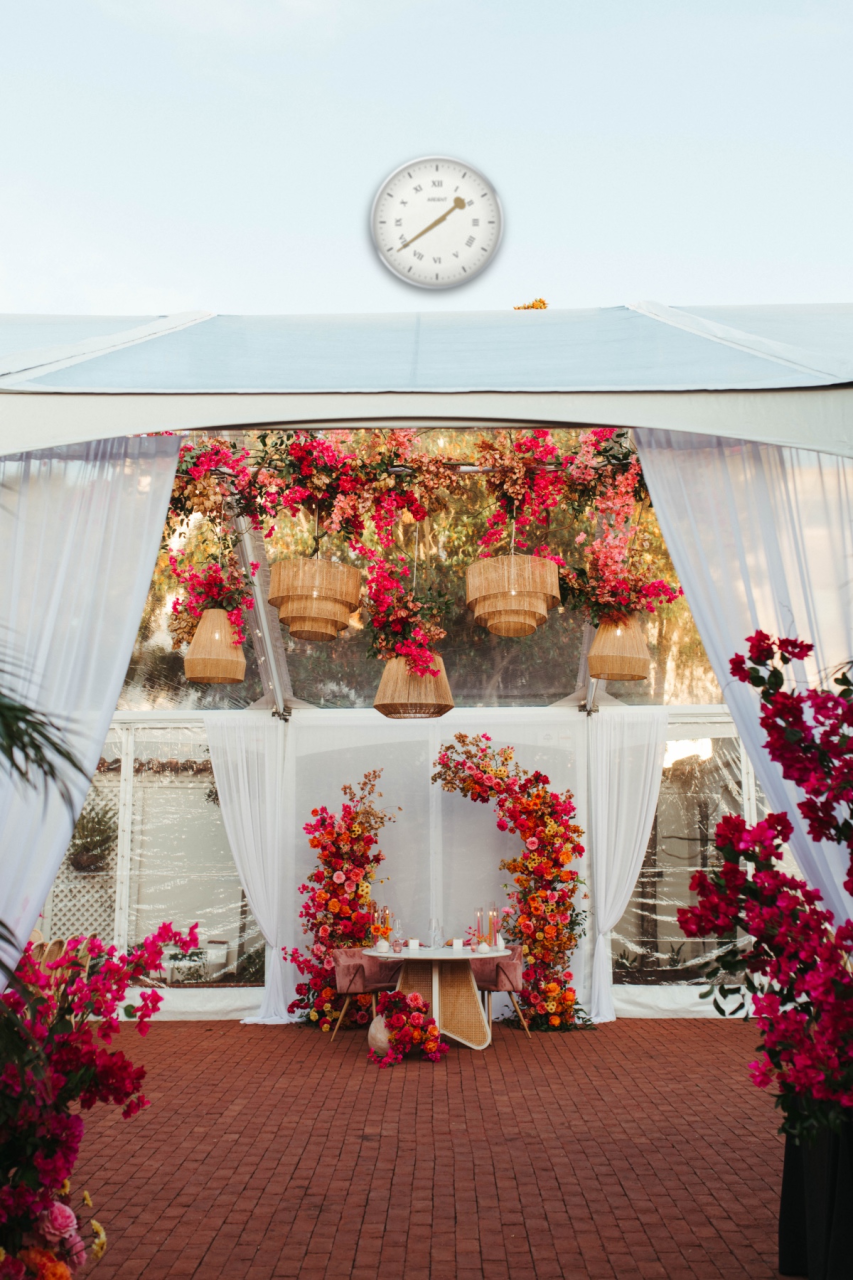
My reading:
1 h 39 min
